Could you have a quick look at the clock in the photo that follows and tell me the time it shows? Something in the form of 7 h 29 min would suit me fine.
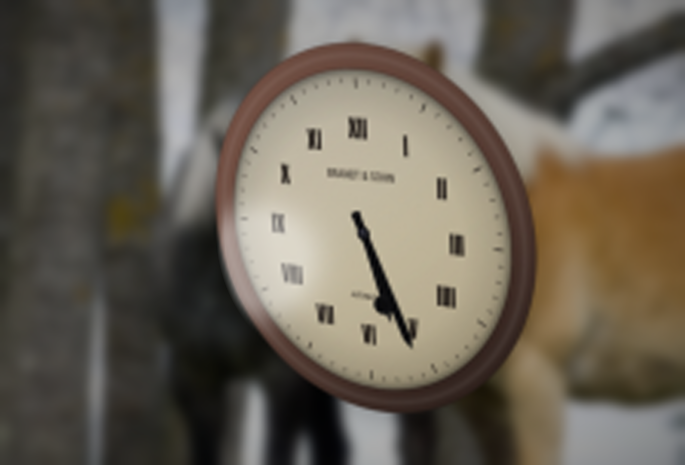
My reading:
5 h 26 min
